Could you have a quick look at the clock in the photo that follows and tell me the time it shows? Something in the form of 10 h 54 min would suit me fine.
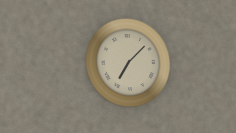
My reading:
7 h 08 min
